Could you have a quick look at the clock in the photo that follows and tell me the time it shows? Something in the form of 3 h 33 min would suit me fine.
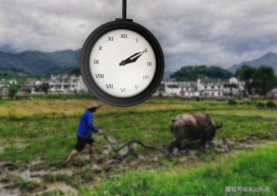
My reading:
2 h 10 min
